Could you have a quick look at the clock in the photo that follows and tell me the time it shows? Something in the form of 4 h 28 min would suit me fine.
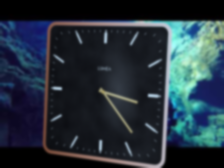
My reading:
3 h 23 min
